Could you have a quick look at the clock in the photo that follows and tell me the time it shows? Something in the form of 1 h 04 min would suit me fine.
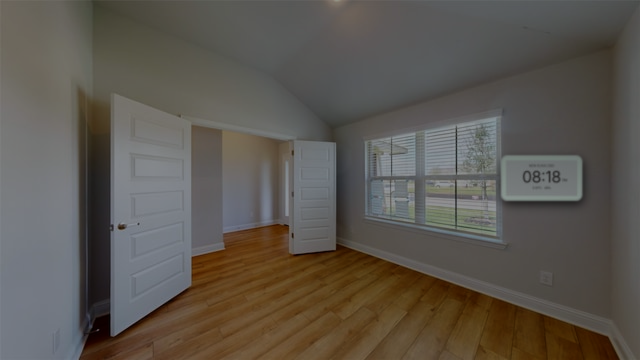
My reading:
8 h 18 min
